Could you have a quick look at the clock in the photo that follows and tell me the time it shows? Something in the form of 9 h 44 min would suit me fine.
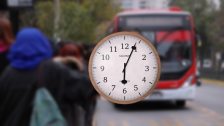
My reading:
6 h 04 min
